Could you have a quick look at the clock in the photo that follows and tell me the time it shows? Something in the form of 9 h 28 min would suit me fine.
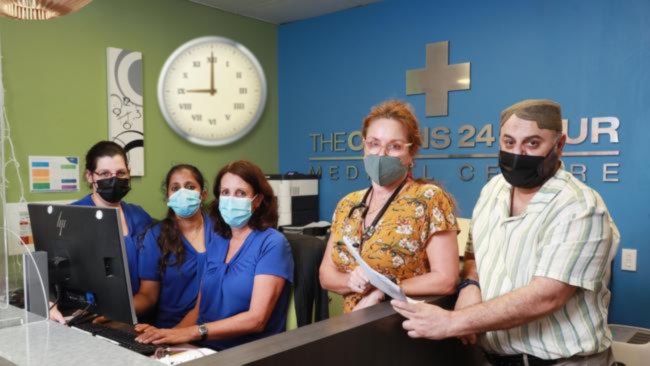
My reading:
9 h 00 min
